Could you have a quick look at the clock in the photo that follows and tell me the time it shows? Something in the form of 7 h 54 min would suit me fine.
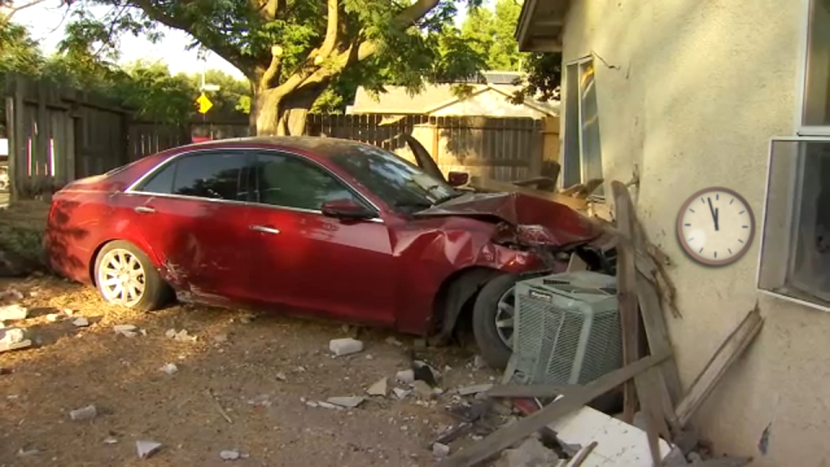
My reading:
11 h 57 min
